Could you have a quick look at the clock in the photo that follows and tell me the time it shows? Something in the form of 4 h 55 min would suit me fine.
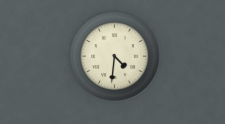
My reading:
4 h 31 min
